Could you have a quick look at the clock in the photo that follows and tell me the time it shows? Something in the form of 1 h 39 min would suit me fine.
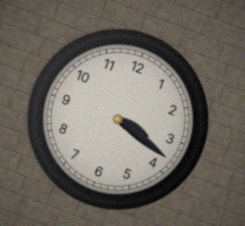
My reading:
3 h 18 min
